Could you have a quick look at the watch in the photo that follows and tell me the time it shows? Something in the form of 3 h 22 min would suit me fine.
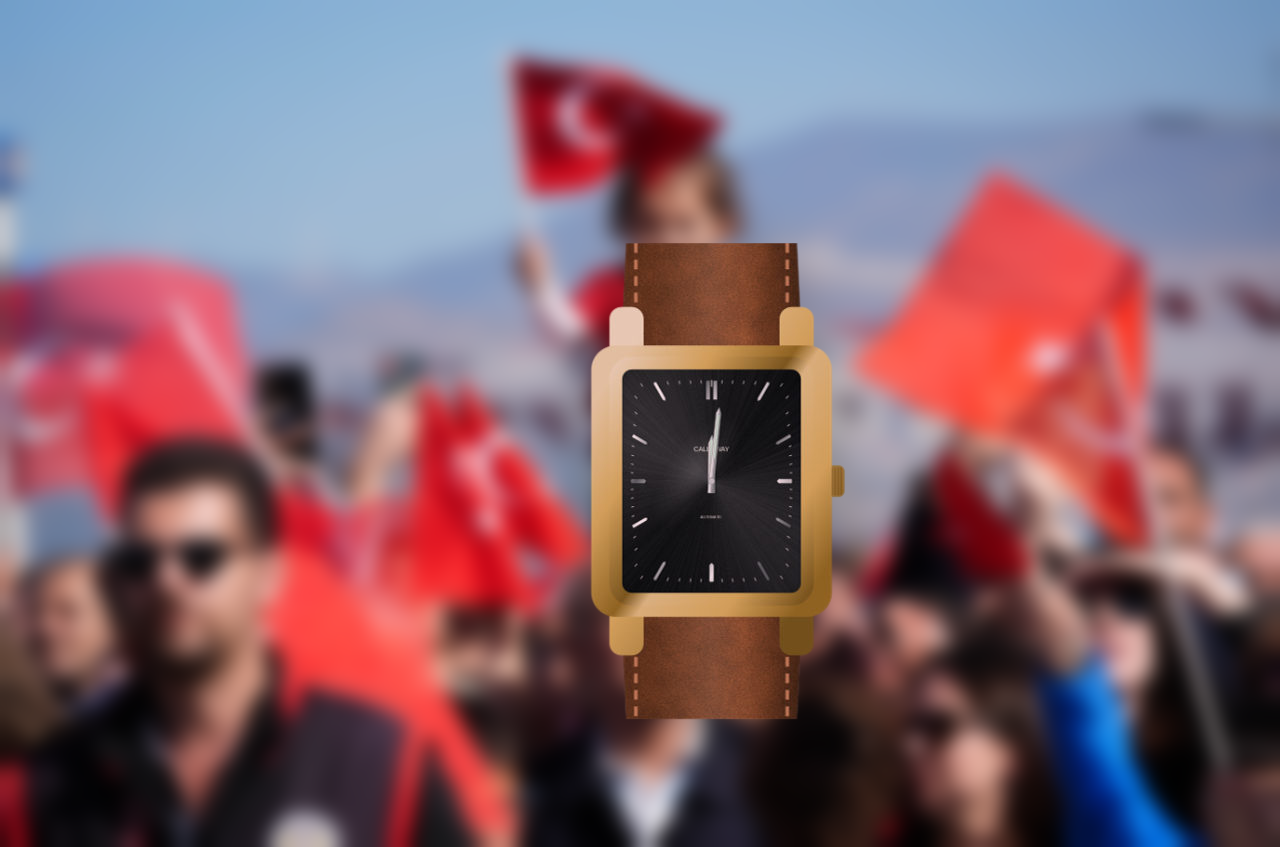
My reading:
12 h 01 min
